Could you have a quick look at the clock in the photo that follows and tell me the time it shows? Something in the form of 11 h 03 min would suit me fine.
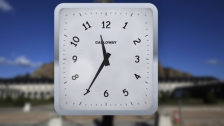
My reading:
11 h 35 min
